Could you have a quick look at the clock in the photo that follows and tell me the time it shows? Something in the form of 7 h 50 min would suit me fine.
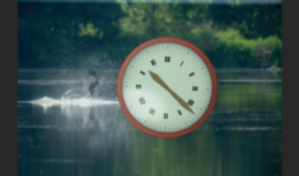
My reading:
10 h 22 min
